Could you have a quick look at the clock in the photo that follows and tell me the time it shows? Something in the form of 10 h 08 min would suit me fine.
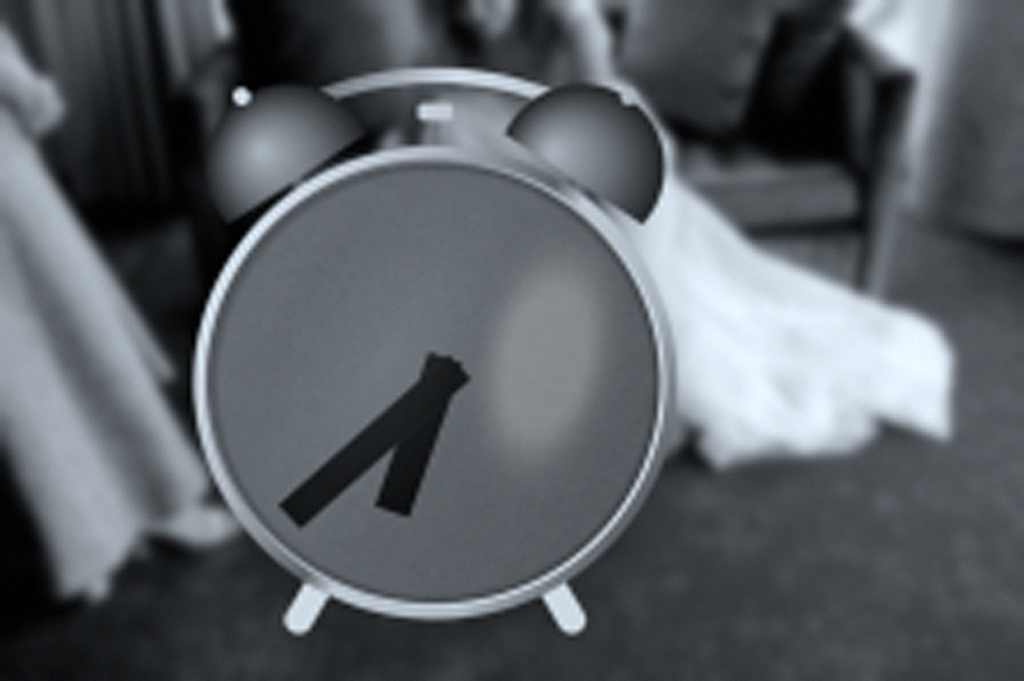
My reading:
6 h 38 min
